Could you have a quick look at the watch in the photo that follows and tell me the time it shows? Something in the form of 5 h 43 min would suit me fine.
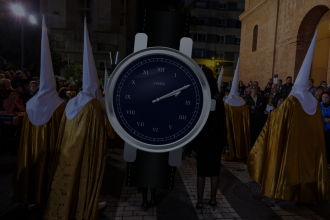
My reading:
2 h 10 min
